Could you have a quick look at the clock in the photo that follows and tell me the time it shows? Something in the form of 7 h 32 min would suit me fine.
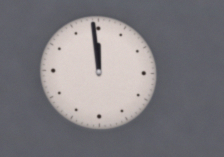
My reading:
11 h 59 min
